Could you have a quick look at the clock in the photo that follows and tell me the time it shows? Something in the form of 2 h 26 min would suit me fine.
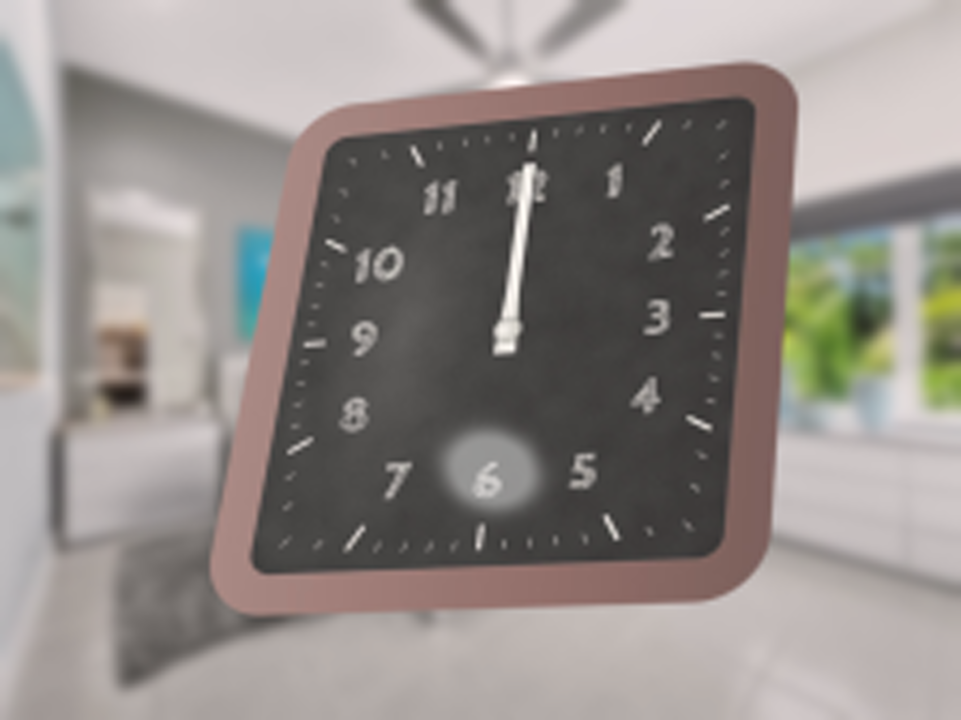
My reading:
12 h 00 min
